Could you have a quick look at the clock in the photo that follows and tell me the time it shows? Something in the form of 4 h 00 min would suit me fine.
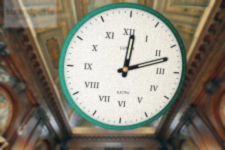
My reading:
12 h 12 min
